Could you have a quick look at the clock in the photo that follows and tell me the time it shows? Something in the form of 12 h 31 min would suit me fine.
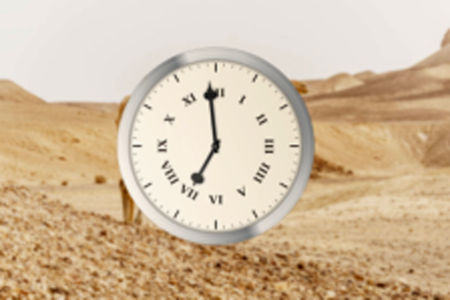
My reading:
6 h 59 min
